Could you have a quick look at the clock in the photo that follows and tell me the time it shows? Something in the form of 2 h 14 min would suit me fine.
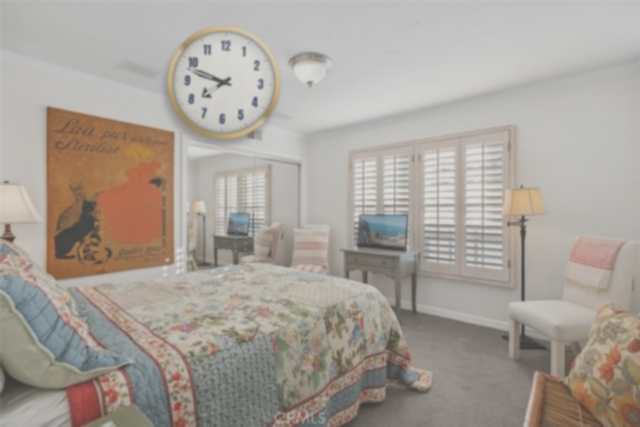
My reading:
7 h 48 min
